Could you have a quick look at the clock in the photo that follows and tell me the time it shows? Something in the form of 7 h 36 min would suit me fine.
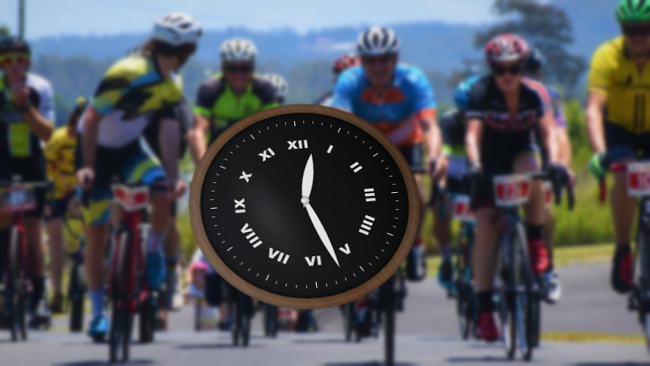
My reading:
12 h 27 min
